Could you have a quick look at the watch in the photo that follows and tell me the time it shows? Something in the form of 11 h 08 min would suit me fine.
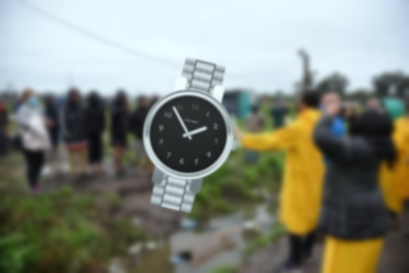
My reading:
1 h 53 min
